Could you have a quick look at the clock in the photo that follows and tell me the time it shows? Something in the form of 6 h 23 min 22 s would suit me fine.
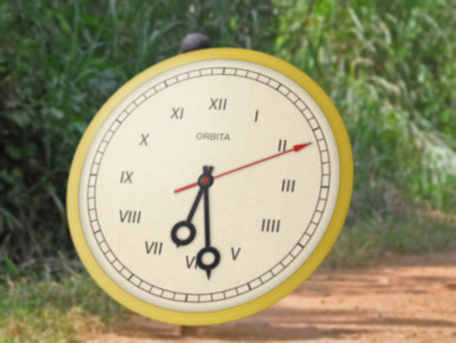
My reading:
6 h 28 min 11 s
